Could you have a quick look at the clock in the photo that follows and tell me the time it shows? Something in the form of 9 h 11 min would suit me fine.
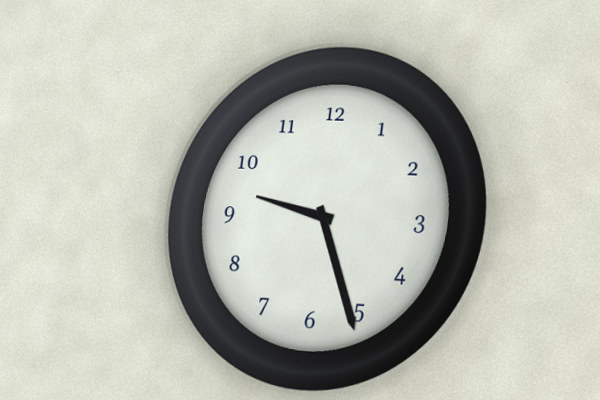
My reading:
9 h 26 min
